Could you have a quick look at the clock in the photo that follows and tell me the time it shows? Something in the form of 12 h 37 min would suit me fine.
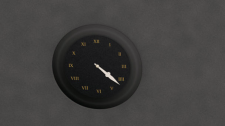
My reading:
4 h 22 min
